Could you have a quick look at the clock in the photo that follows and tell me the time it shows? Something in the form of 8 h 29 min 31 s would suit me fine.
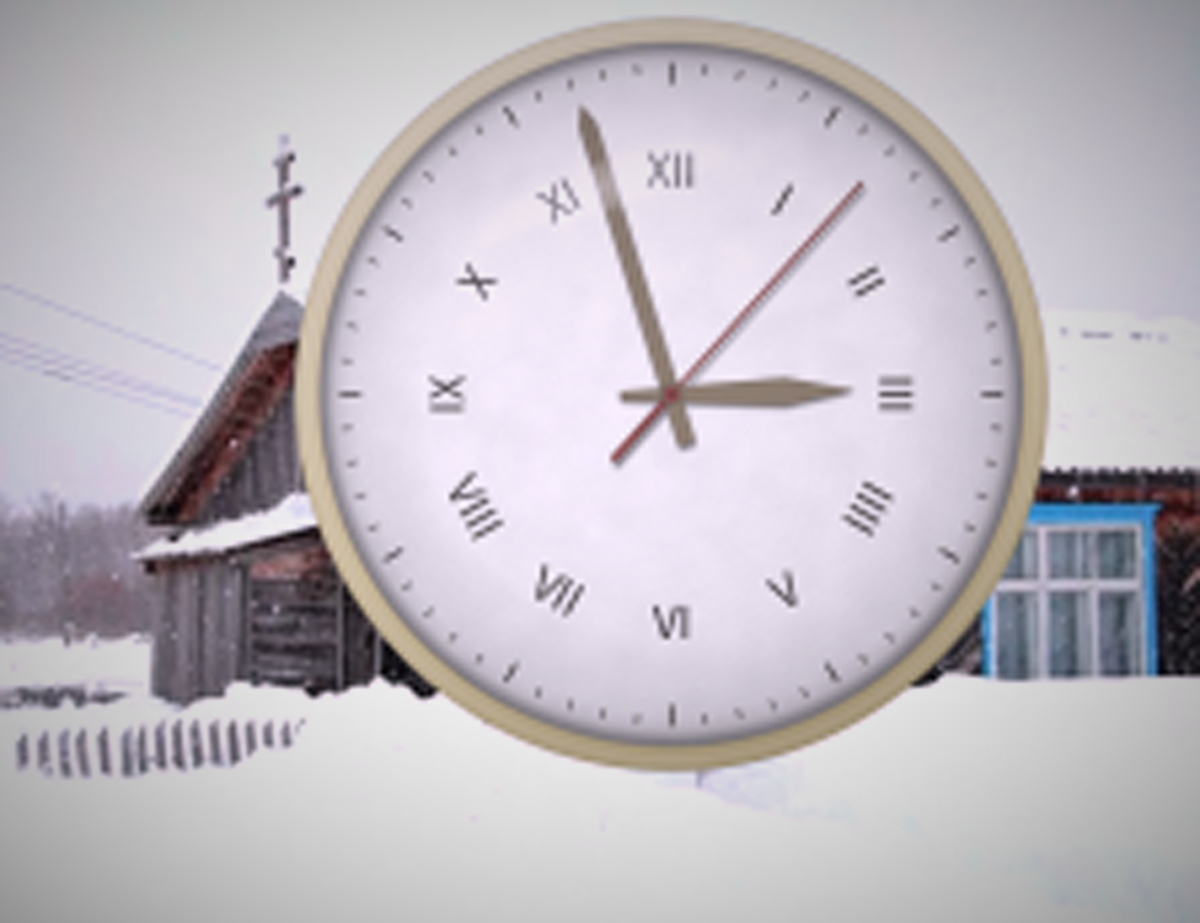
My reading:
2 h 57 min 07 s
